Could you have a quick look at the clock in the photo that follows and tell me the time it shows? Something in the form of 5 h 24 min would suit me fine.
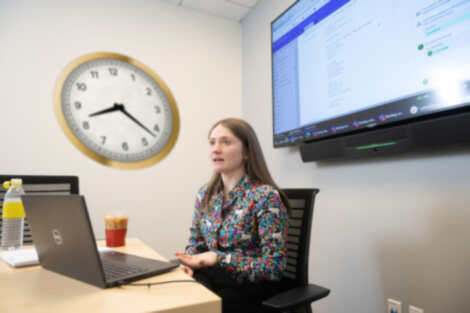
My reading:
8 h 22 min
